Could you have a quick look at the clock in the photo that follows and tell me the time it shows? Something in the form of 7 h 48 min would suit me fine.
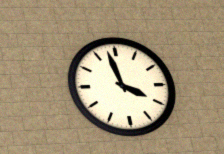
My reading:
3 h 58 min
